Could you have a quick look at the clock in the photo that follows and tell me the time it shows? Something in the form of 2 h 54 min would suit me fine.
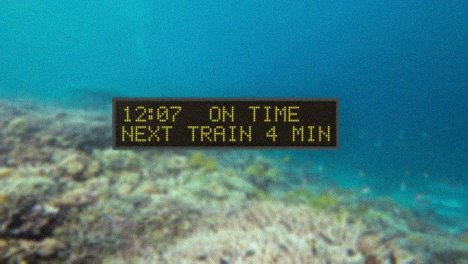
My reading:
12 h 07 min
